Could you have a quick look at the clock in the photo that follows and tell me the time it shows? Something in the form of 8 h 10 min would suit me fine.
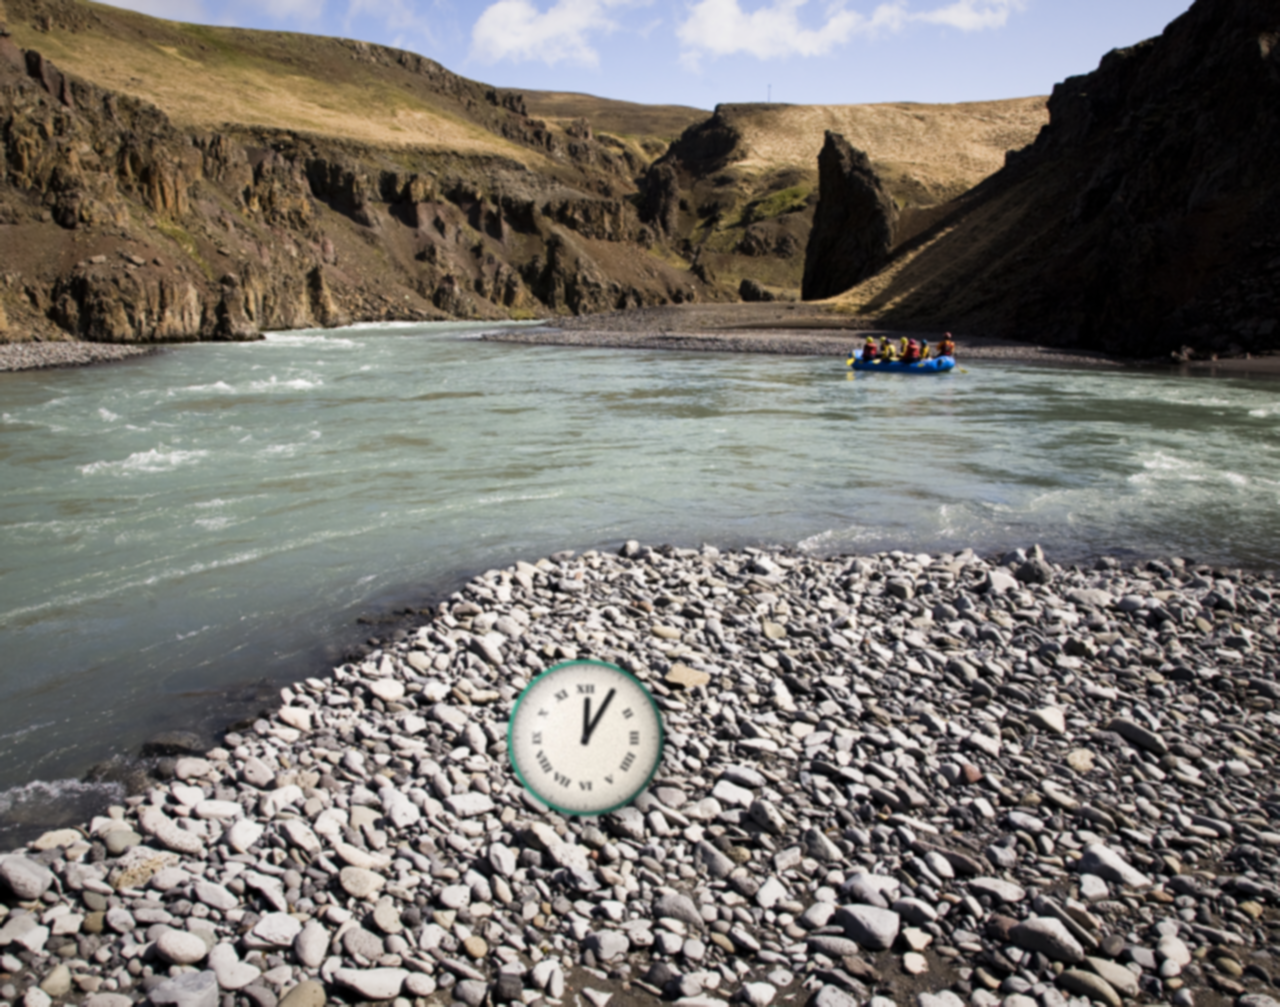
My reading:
12 h 05 min
